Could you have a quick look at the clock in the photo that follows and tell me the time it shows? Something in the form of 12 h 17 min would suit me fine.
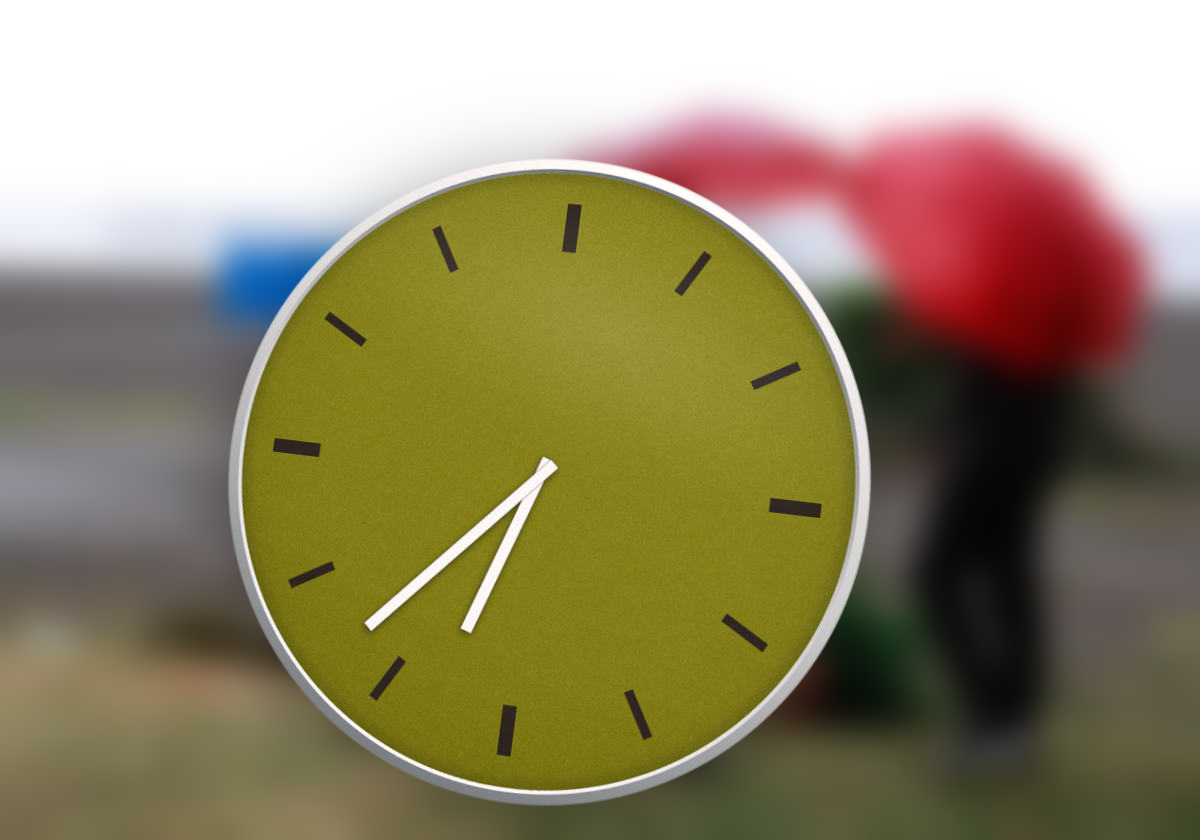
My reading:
6 h 37 min
